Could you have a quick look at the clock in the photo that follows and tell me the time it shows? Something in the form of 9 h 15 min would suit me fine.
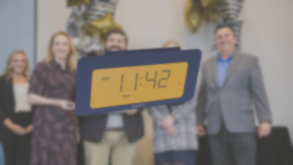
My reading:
11 h 42 min
